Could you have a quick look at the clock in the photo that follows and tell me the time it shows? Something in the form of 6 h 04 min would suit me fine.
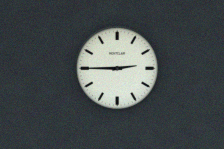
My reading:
2 h 45 min
